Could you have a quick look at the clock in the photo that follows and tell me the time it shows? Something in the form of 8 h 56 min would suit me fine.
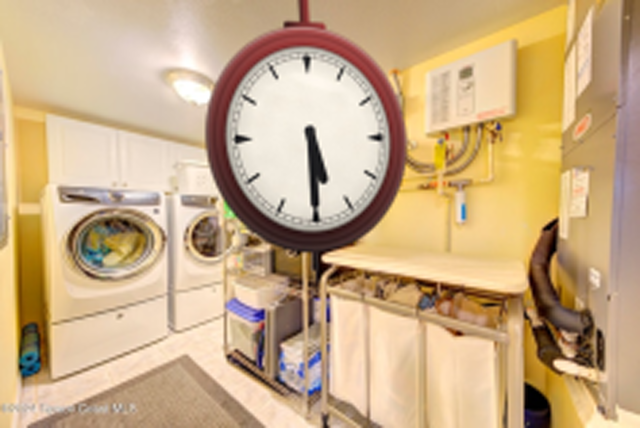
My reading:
5 h 30 min
